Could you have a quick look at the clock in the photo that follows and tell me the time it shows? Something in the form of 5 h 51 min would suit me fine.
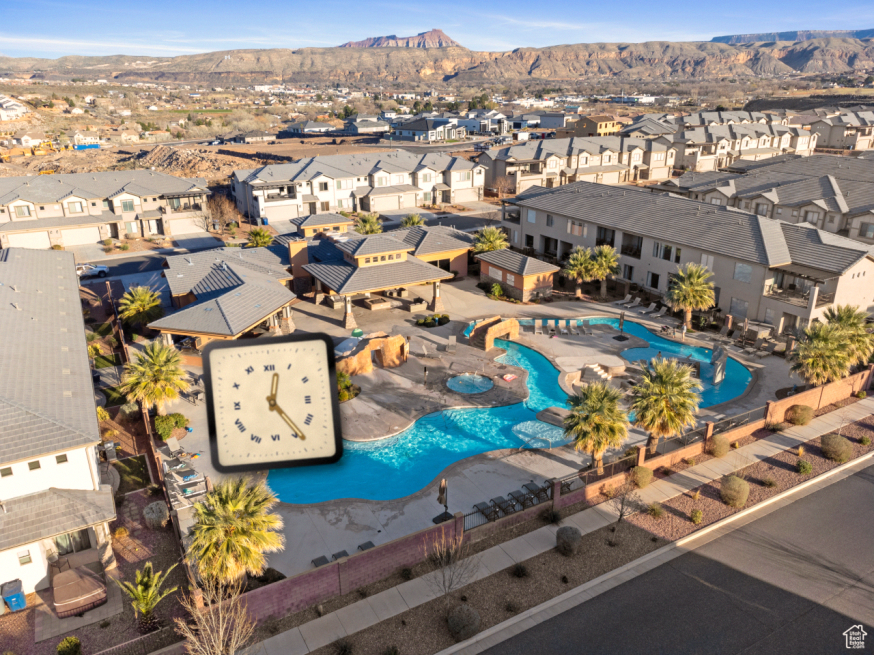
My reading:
12 h 24 min
